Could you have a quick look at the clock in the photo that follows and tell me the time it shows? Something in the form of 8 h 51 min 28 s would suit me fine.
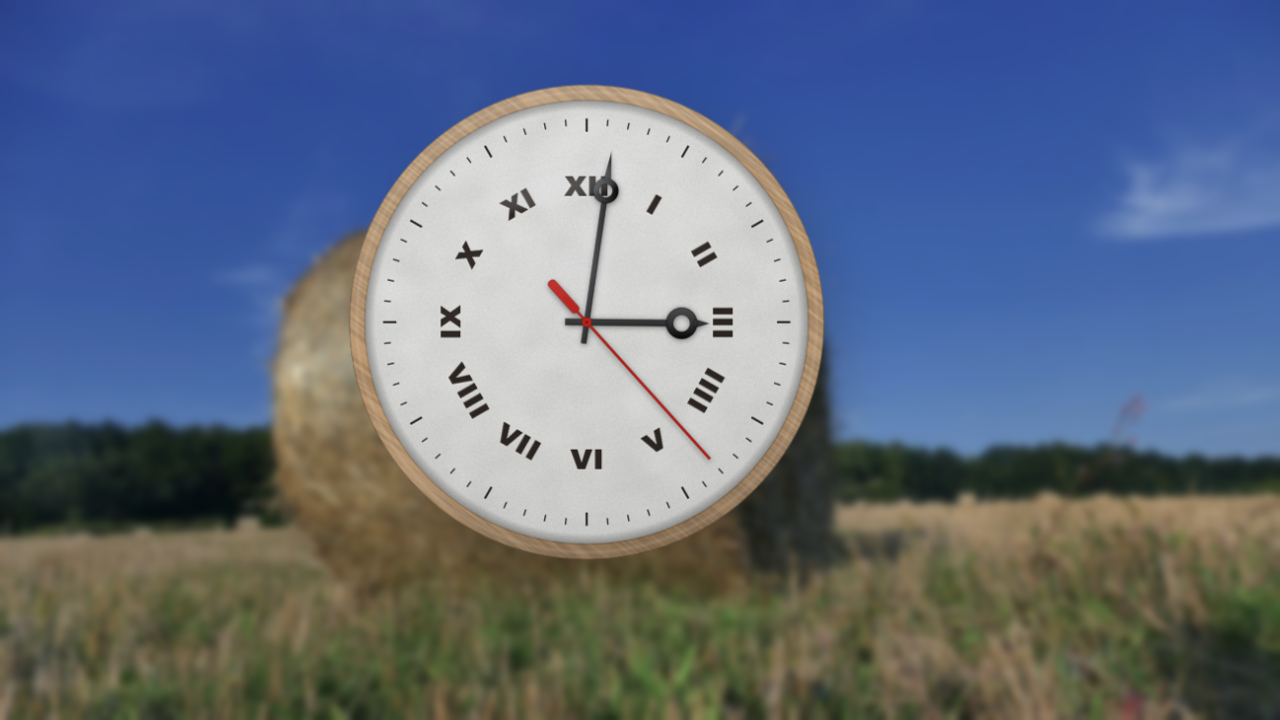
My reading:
3 h 01 min 23 s
